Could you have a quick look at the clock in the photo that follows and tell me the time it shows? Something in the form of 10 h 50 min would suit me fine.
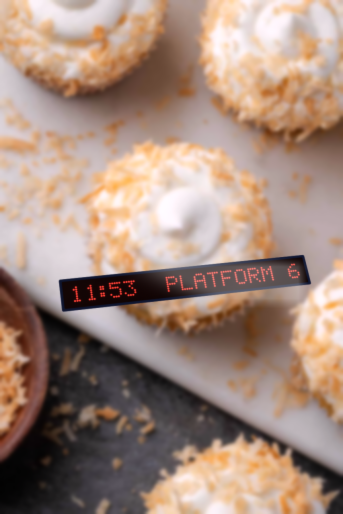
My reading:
11 h 53 min
